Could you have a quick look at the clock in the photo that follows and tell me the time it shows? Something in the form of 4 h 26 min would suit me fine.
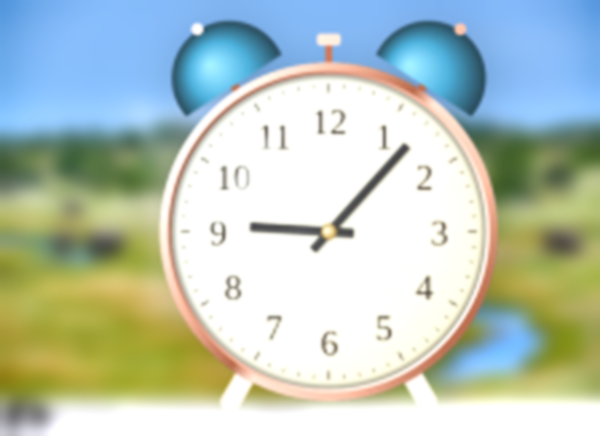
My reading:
9 h 07 min
